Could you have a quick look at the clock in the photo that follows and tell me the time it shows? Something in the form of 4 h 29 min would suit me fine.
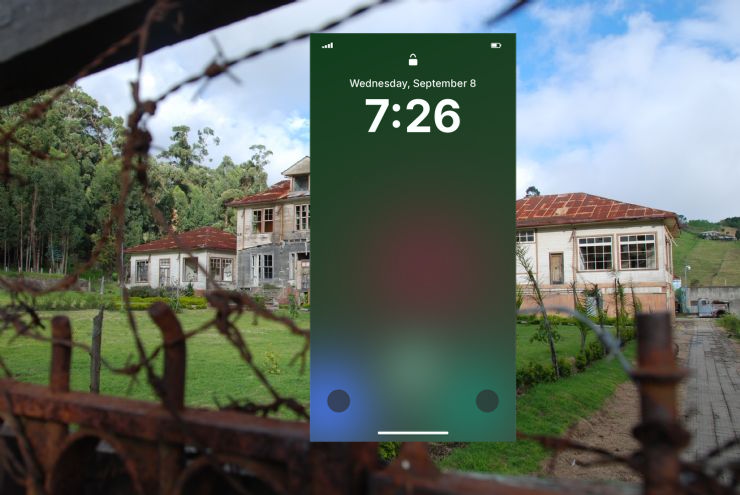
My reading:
7 h 26 min
